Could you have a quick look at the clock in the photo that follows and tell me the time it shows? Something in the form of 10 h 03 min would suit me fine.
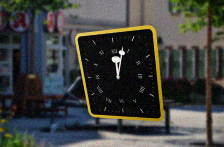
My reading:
12 h 03 min
